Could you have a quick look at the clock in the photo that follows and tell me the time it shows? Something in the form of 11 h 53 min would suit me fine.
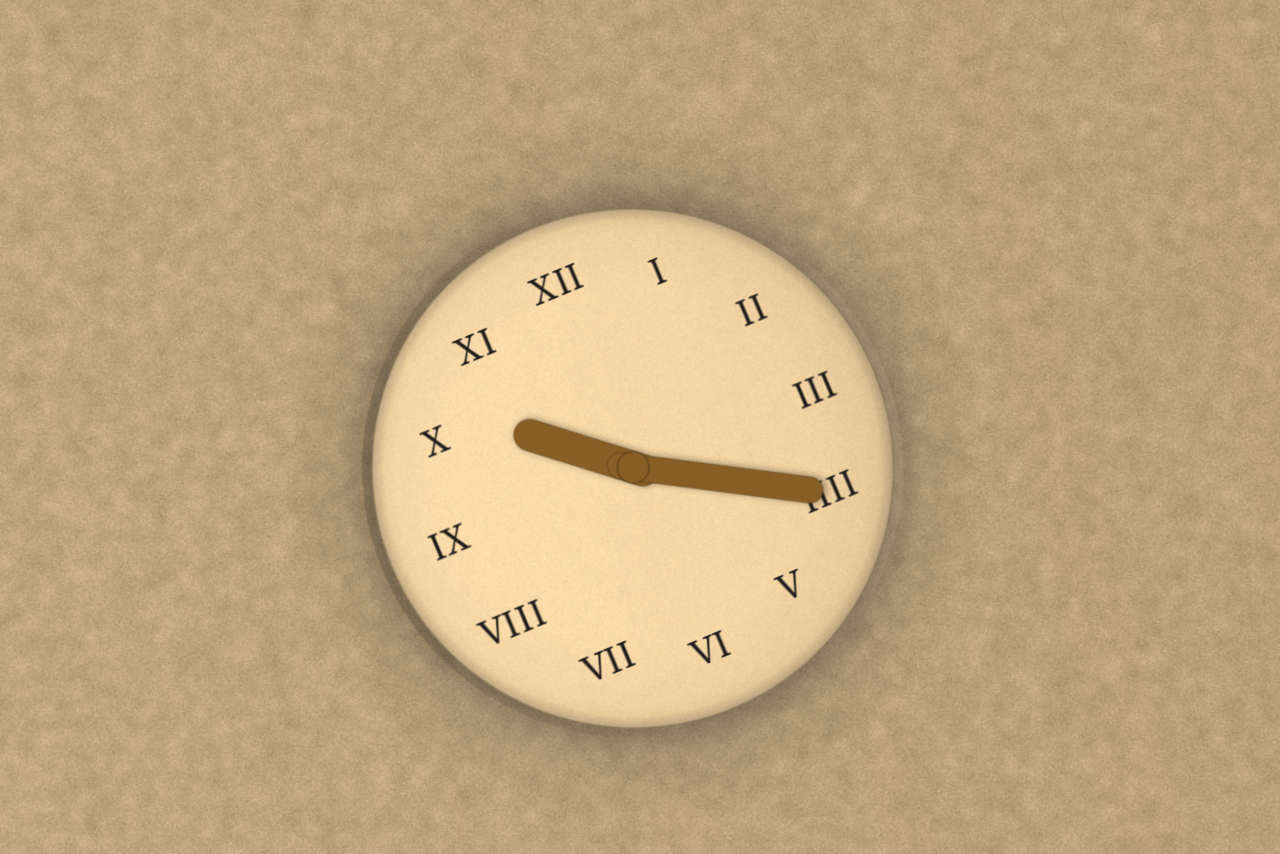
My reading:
10 h 20 min
